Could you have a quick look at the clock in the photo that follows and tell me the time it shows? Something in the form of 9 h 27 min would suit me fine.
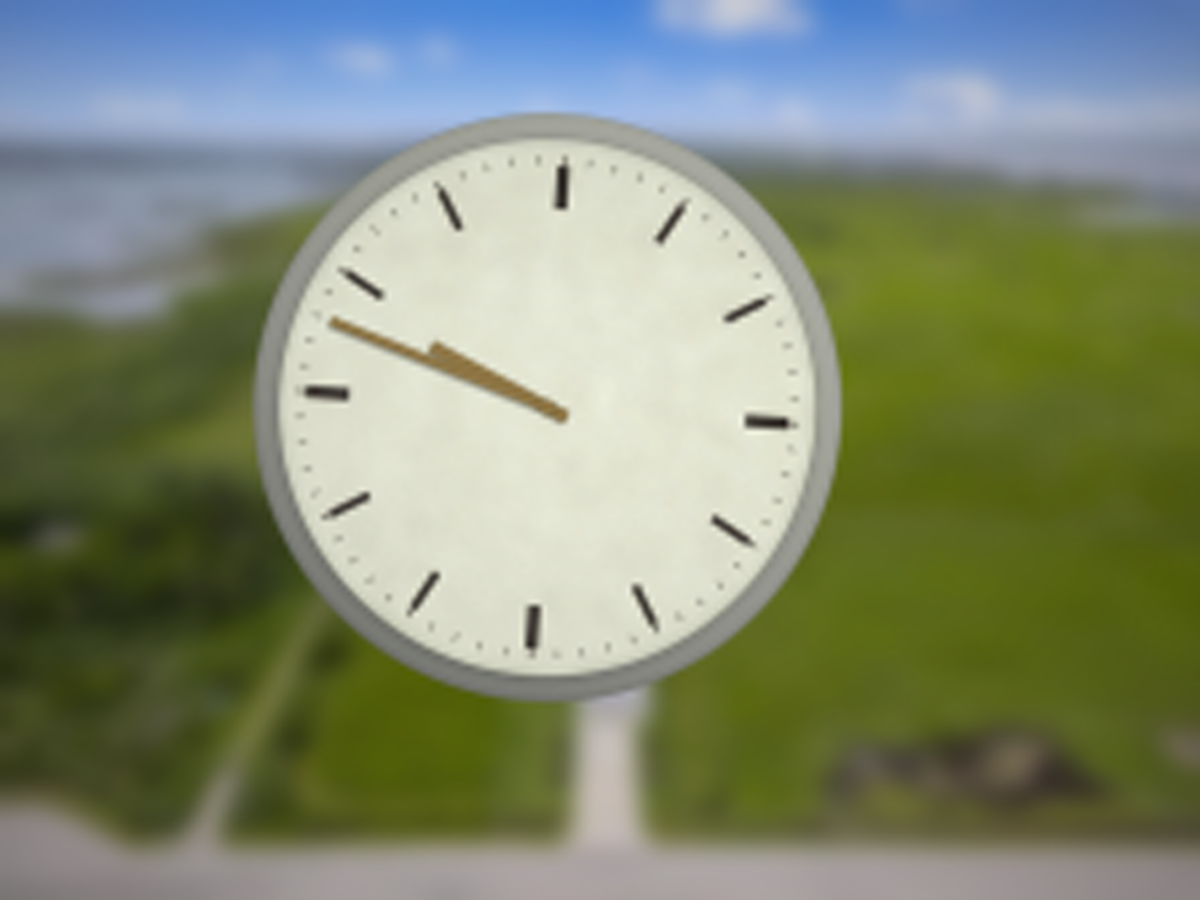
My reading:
9 h 48 min
